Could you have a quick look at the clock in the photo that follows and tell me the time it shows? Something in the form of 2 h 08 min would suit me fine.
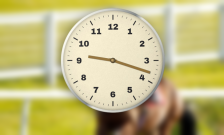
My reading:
9 h 18 min
